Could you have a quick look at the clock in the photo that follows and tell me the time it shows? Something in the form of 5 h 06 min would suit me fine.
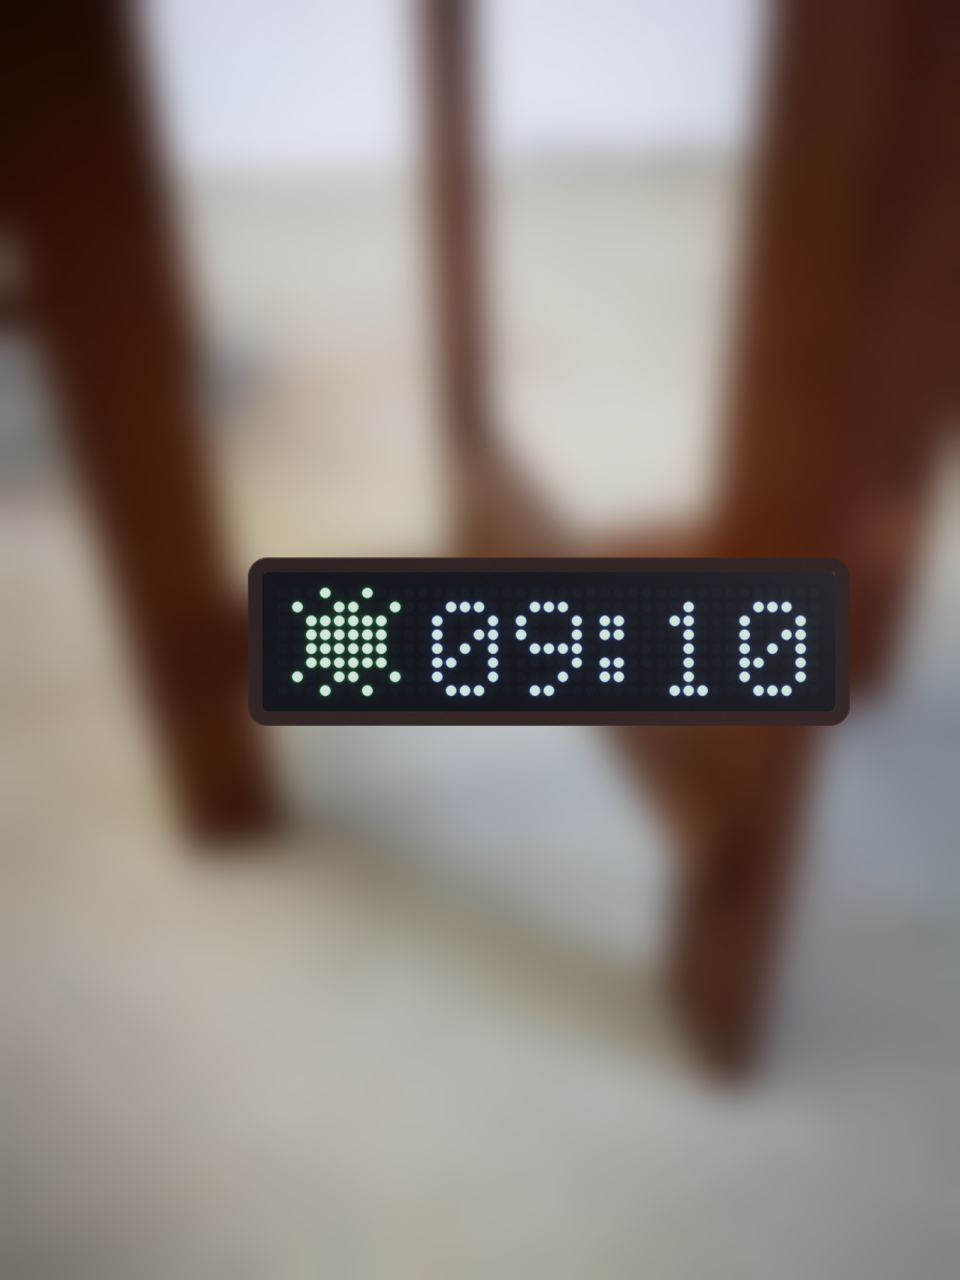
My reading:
9 h 10 min
